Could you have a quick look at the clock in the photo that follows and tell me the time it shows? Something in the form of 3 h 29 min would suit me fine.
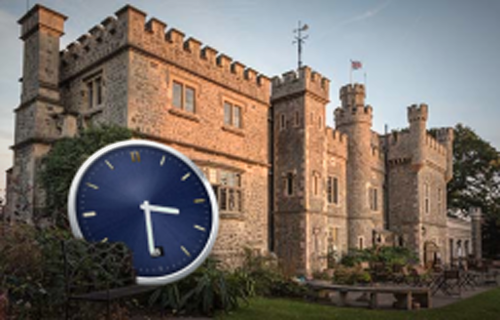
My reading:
3 h 31 min
